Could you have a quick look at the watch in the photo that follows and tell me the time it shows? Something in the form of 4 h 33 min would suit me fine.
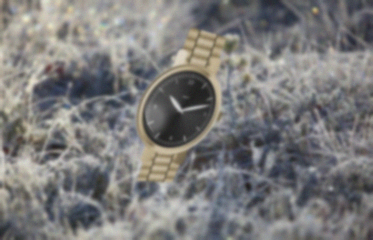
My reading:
10 h 12 min
